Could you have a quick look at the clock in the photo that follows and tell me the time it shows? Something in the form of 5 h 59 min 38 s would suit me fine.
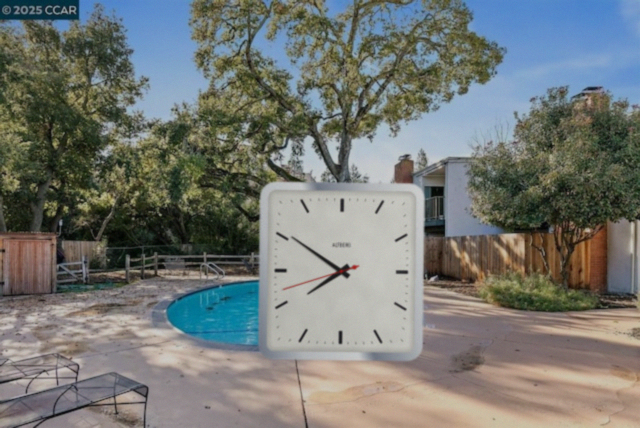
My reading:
7 h 50 min 42 s
